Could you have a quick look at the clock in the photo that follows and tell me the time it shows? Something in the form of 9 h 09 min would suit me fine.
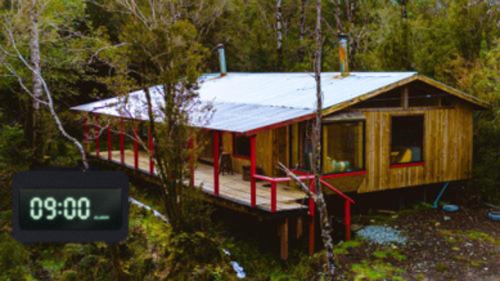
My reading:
9 h 00 min
